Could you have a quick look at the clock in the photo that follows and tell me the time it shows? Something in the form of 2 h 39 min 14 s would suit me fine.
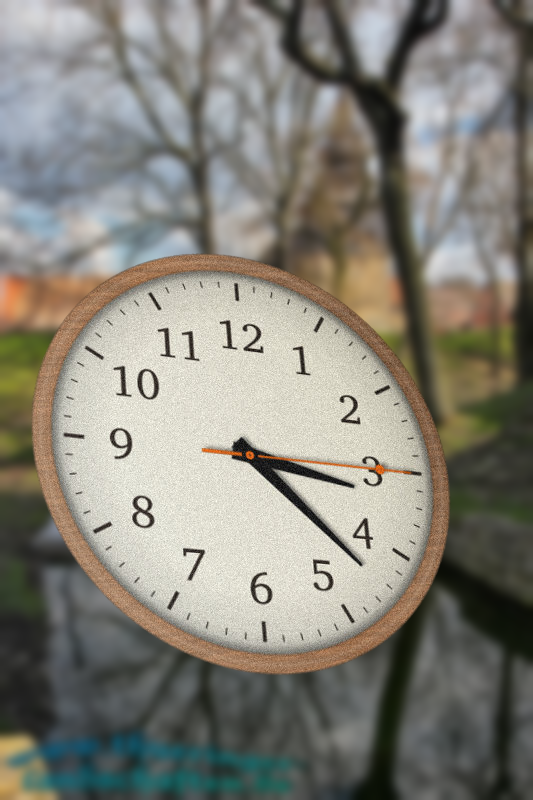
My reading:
3 h 22 min 15 s
